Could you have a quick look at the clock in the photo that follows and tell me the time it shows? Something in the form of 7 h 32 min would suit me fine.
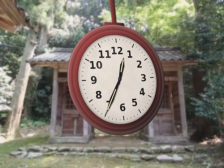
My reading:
12 h 35 min
